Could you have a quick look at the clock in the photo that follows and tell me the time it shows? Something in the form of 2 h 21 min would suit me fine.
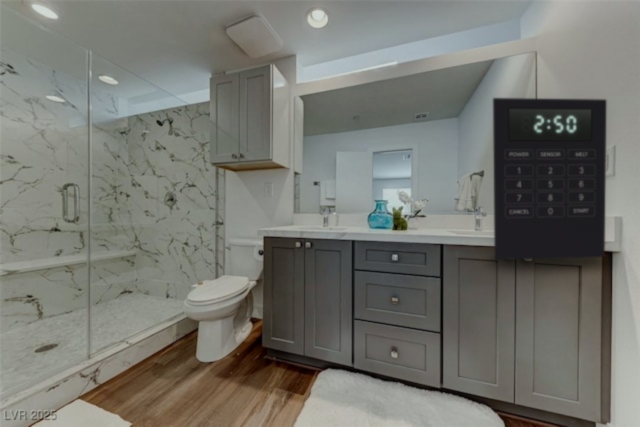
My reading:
2 h 50 min
